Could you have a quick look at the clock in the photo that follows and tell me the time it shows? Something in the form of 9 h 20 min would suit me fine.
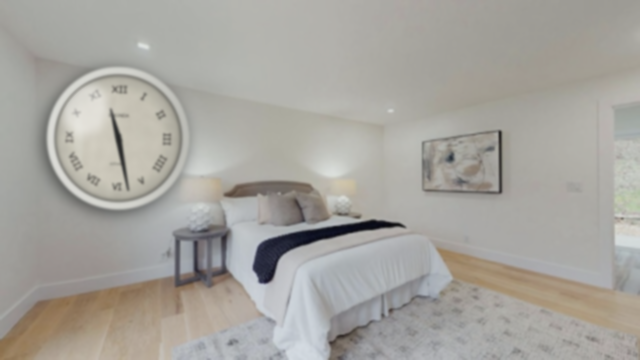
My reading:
11 h 28 min
